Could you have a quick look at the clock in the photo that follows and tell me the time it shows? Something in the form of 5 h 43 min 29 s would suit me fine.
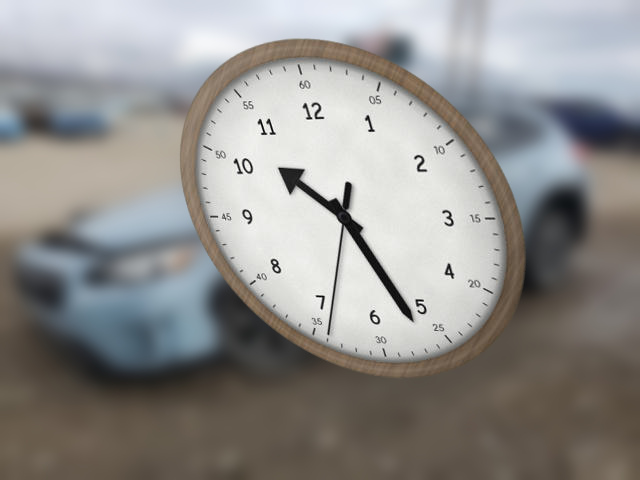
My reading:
10 h 26 min 34 s
